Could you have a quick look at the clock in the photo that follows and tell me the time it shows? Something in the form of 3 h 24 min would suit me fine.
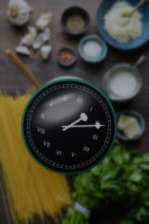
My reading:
1 h 11 min
